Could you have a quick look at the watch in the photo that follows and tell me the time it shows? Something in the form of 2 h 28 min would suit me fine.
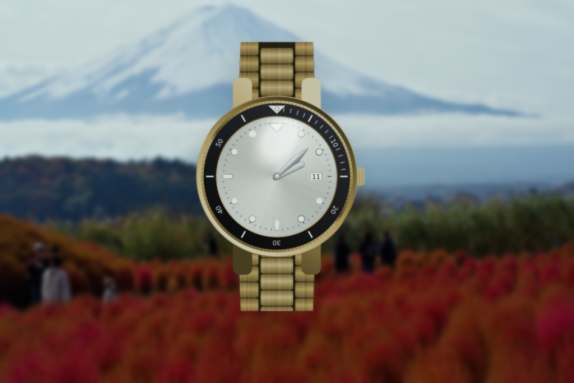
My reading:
2 h 08 min
